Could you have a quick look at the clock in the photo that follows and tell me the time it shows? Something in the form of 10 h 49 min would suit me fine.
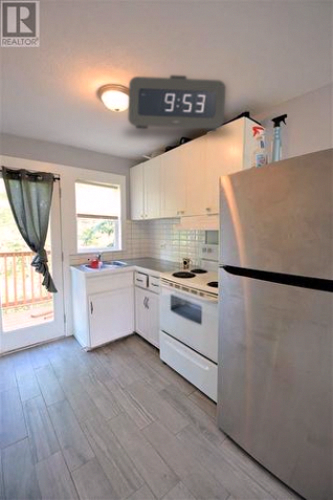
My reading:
9 h 53 min
